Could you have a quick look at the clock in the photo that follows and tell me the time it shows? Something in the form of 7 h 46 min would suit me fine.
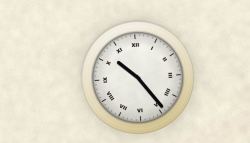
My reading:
10 h 24 min
